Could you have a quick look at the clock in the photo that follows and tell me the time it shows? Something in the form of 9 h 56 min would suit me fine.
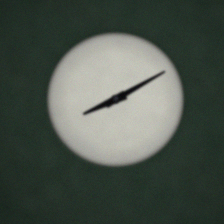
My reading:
8 h 10 min
